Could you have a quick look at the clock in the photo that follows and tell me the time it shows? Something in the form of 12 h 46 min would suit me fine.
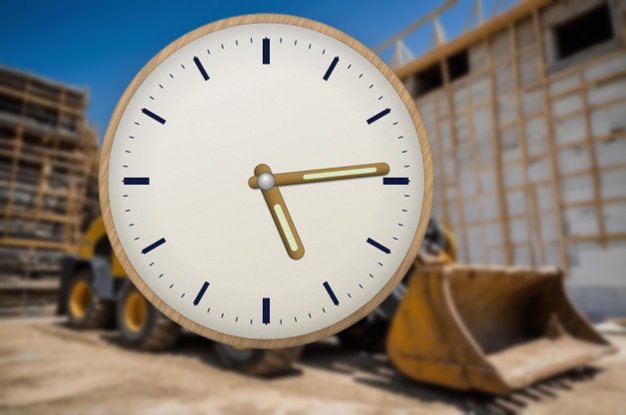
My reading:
5 h 14 min
